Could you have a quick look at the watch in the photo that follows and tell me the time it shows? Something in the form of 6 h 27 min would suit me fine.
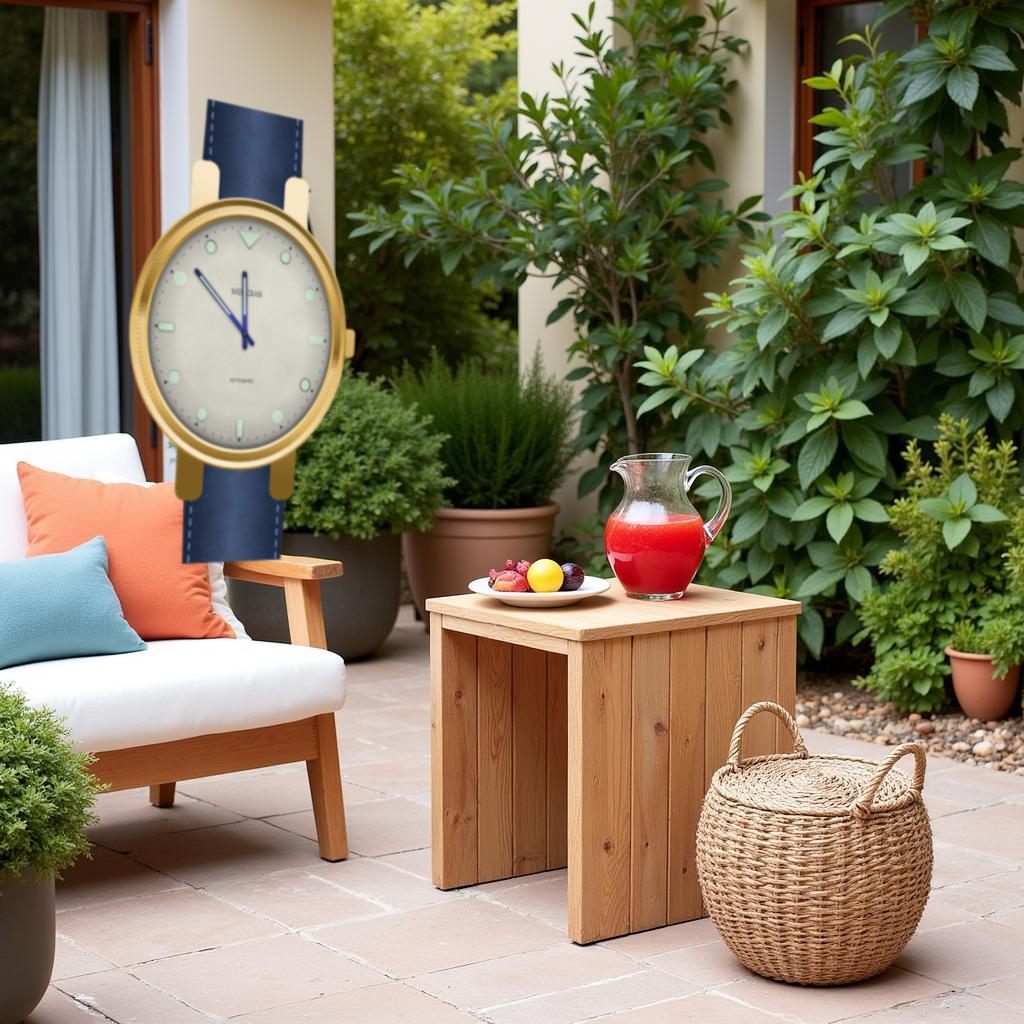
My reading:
11 h 52 min
